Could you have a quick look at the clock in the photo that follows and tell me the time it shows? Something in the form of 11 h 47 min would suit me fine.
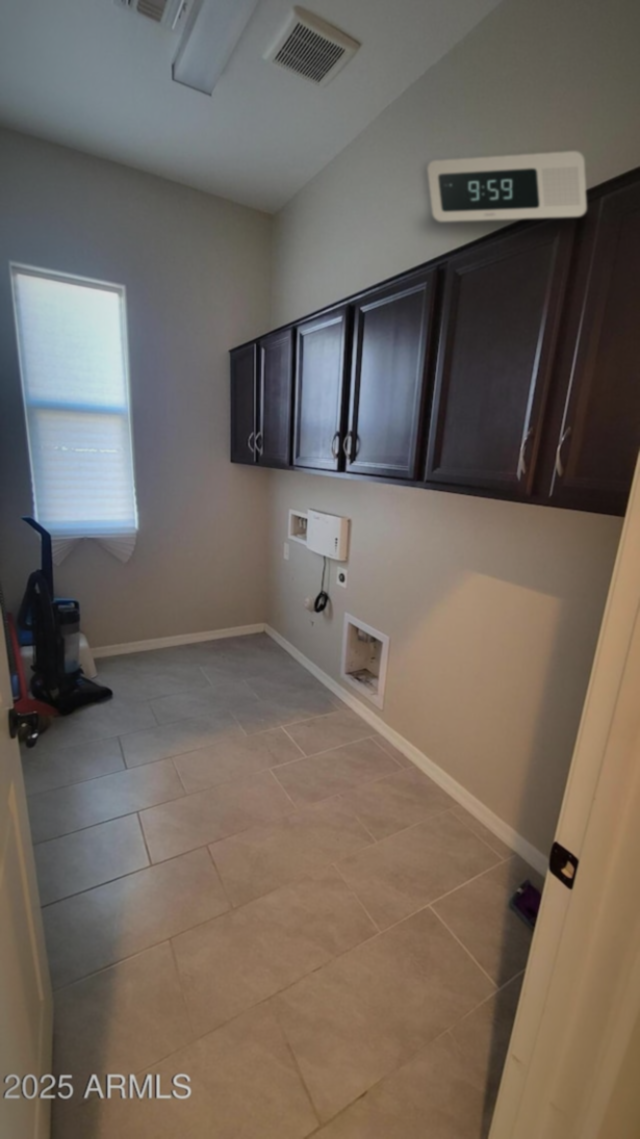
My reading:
9 h 59 min
